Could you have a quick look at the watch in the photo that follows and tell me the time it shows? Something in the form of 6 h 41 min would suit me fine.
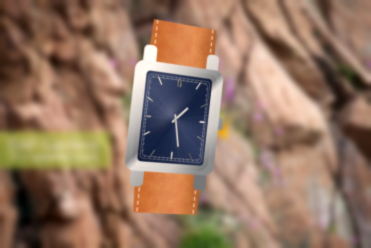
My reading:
1 h 28 min
